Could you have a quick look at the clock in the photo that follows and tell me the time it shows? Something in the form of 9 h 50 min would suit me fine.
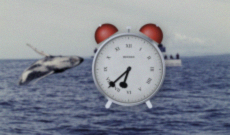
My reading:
6 h 38 min
